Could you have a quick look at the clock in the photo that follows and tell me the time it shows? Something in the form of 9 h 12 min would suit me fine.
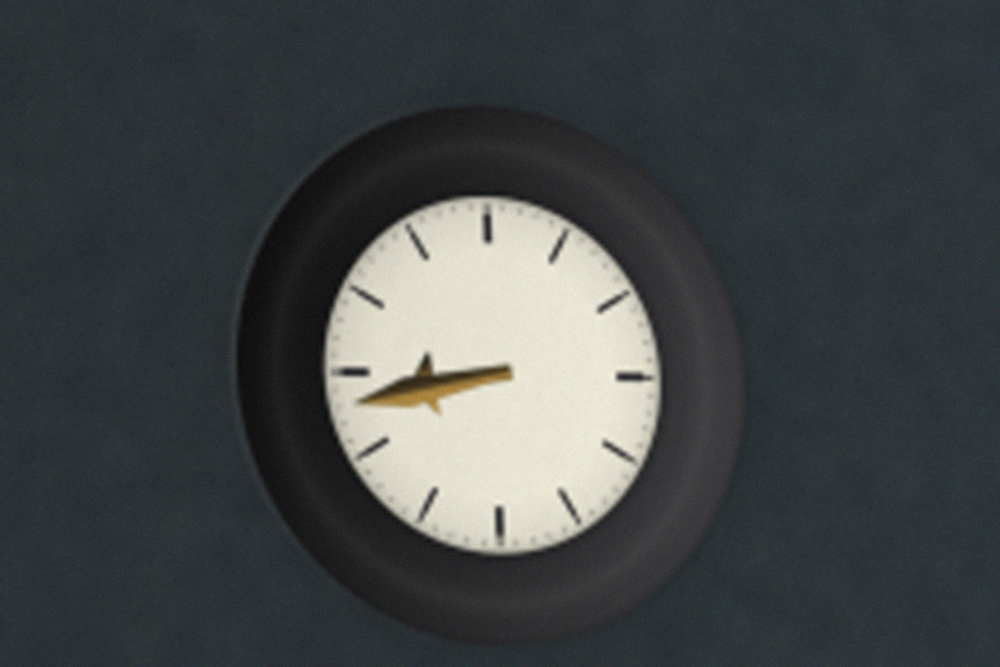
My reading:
8 h 43 min
